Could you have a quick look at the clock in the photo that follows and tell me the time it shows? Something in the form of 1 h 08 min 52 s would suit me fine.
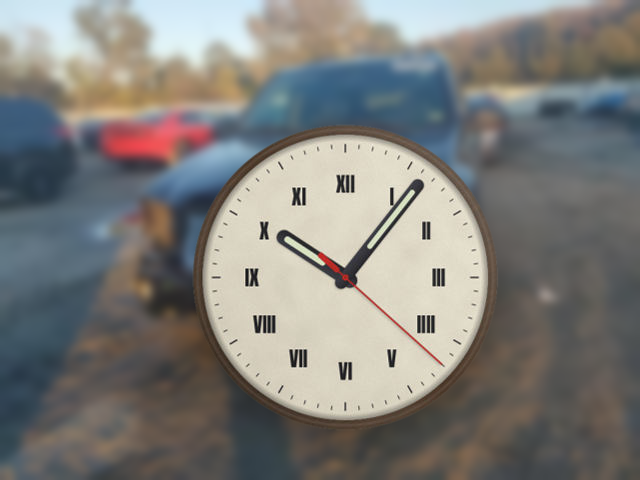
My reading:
10 h 06 min 22 s
